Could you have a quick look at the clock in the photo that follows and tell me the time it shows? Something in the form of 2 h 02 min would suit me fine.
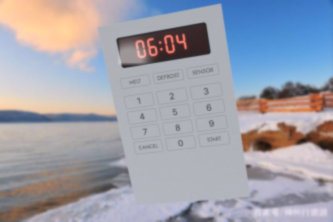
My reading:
6 h 04 min
